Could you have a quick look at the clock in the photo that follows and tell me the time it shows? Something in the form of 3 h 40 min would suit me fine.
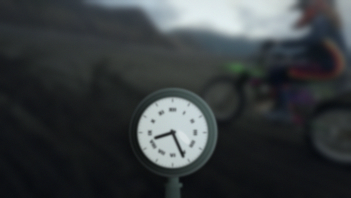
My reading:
8 h 26 min
